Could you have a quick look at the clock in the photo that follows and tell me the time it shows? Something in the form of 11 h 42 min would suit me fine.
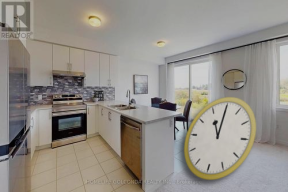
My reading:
11 h 00 min
